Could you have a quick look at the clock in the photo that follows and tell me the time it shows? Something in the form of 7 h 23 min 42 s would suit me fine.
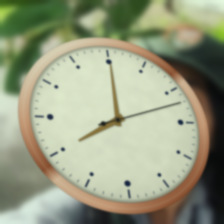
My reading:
8 h 00 min 12 s
